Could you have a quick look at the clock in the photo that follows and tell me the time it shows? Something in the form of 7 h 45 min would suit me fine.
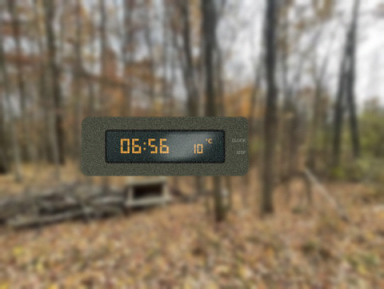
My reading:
6 h 56 min
